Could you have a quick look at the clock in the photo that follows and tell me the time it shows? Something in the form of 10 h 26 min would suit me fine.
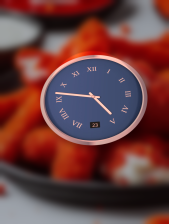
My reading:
4 h 47 min
